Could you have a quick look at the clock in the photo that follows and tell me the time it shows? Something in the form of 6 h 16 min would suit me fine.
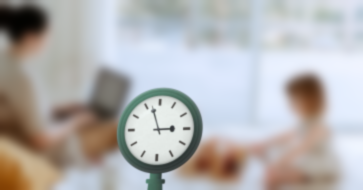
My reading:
2 h 57 min
